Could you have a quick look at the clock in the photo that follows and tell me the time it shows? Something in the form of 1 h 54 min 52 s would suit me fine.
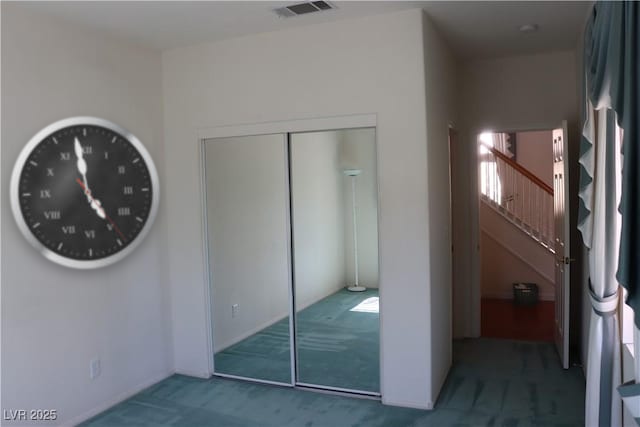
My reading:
4 h 58 min 24 s
